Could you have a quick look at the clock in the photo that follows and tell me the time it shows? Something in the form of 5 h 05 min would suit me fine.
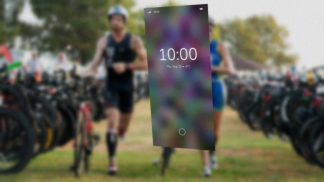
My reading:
10 h 00 min
